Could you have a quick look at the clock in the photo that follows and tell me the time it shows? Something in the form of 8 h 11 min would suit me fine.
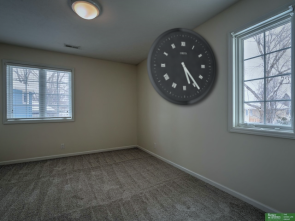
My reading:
5 h 24 min
